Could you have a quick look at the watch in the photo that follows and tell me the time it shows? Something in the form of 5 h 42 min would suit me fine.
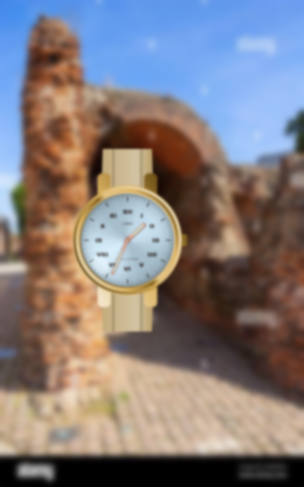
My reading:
1 h 34 min
